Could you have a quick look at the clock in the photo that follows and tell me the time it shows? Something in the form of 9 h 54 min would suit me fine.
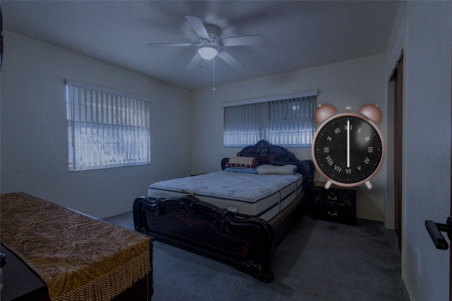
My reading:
6 h 00 min
